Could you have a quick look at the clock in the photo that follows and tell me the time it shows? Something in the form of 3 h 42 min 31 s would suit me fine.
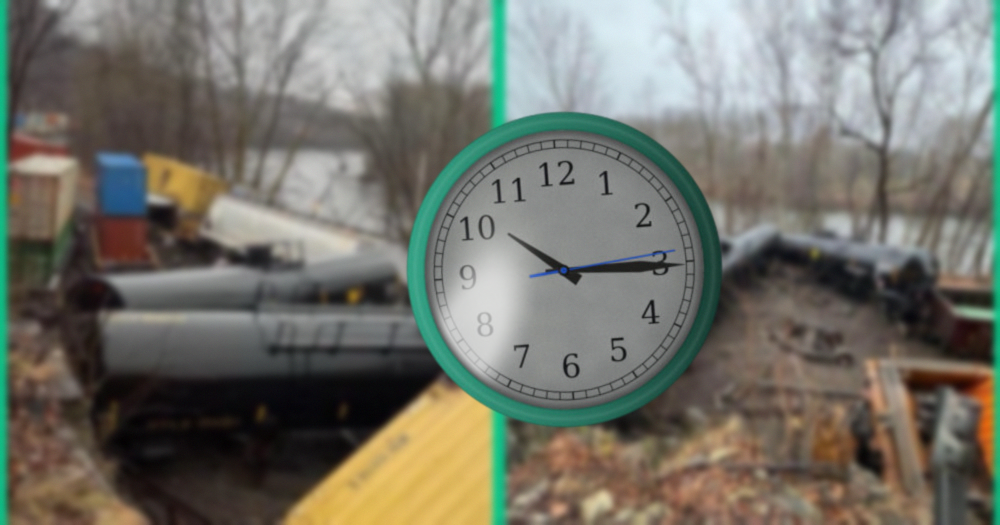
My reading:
10 h 15 min 14 s
